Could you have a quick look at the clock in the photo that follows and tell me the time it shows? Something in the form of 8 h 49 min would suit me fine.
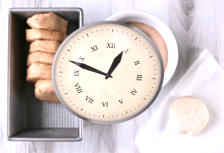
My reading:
12 h 48 min
